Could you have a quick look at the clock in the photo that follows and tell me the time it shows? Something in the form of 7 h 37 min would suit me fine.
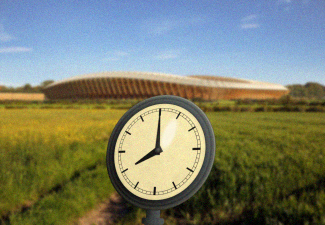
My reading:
8 h 00 min
